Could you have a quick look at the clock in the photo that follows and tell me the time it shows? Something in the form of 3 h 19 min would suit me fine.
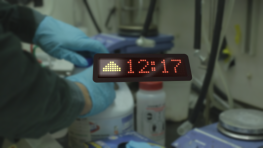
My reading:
12 h 17 min
